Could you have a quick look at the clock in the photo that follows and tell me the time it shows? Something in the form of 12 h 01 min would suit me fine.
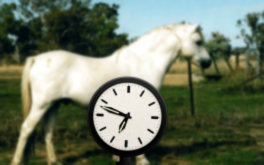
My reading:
6 h 48 min
